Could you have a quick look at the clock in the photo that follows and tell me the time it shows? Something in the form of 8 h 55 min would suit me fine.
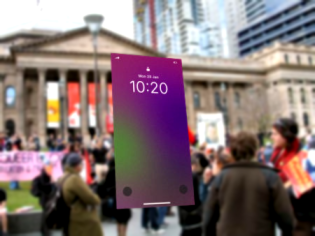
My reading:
10 h 20 min
